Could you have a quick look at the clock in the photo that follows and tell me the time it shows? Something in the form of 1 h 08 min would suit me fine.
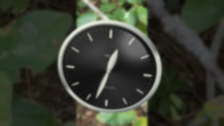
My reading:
12 h 33 min
